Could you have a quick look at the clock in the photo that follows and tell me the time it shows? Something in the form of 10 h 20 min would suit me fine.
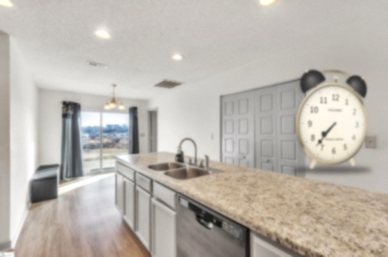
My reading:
7 h 37 min
